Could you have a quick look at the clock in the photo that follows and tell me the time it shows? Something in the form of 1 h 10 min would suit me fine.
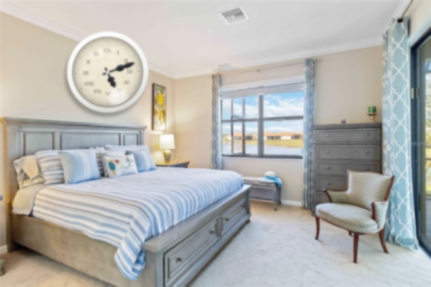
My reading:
5 h 12 min
